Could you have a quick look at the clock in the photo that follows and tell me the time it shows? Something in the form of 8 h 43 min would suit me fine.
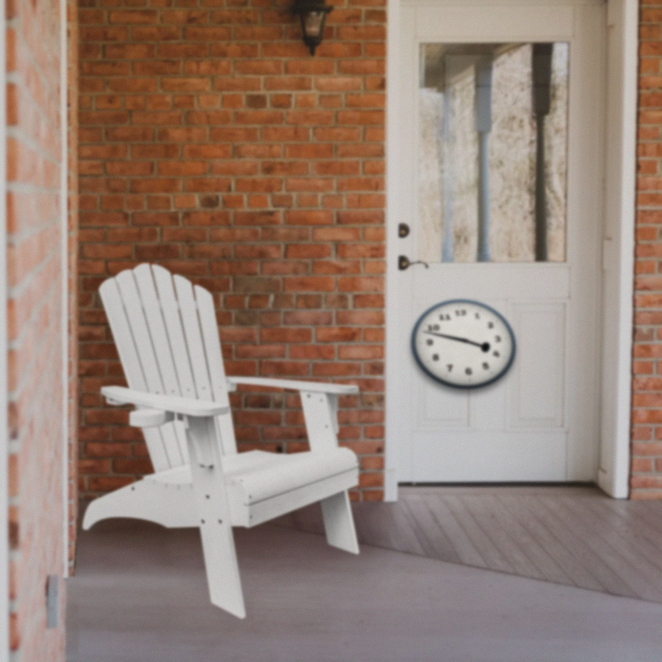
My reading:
3 h 48 min
